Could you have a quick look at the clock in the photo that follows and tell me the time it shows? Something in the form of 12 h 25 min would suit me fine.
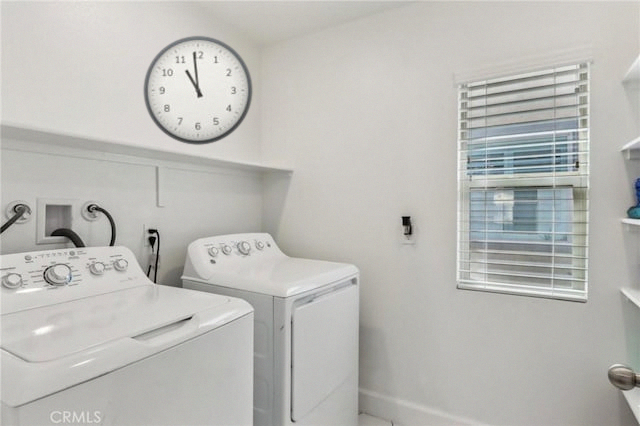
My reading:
10 h 59 min
